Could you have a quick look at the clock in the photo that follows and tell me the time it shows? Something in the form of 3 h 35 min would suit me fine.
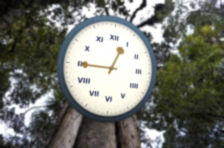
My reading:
12 h 45 min
